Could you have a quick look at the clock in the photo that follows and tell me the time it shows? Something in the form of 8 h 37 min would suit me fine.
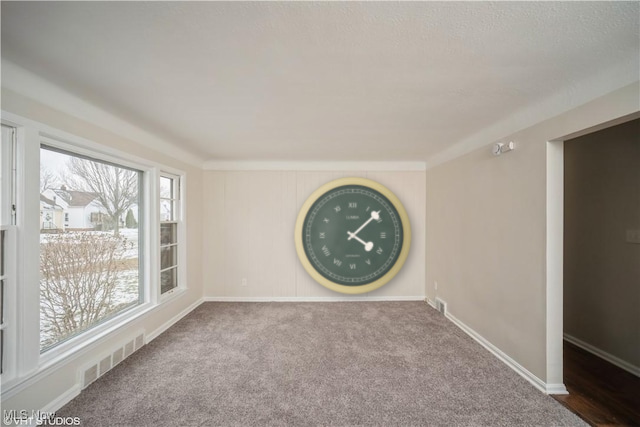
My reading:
4 h 08 min
